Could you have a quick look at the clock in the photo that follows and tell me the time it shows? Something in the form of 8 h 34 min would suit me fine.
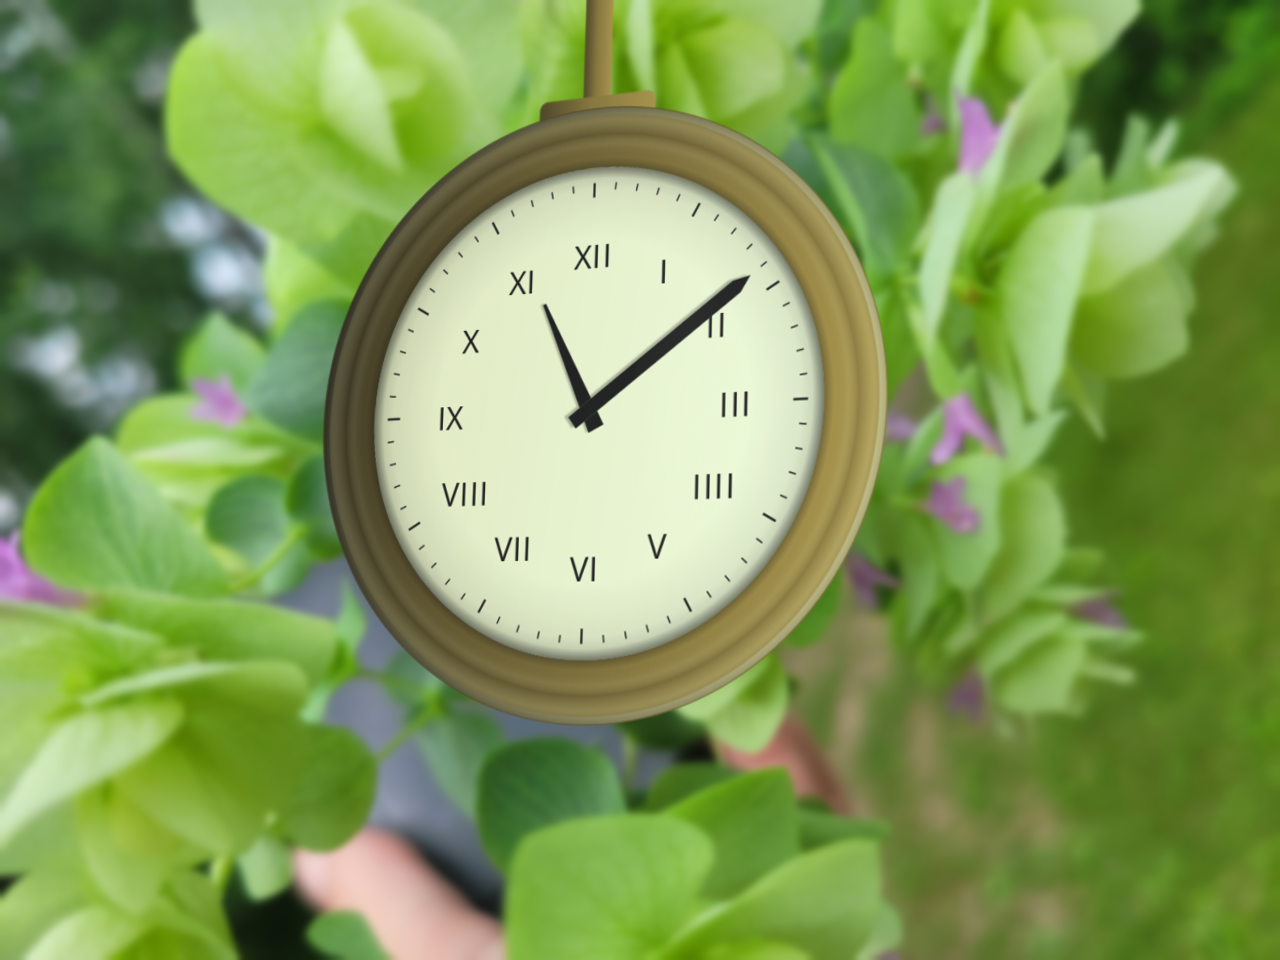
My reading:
11 h 09 min
